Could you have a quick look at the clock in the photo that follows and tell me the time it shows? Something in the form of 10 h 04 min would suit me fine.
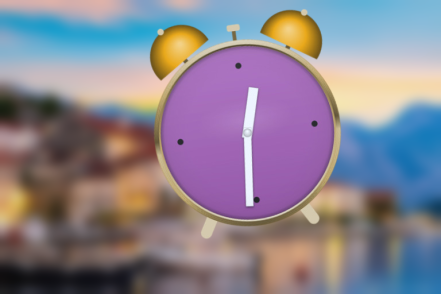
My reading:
12 h 31 min
